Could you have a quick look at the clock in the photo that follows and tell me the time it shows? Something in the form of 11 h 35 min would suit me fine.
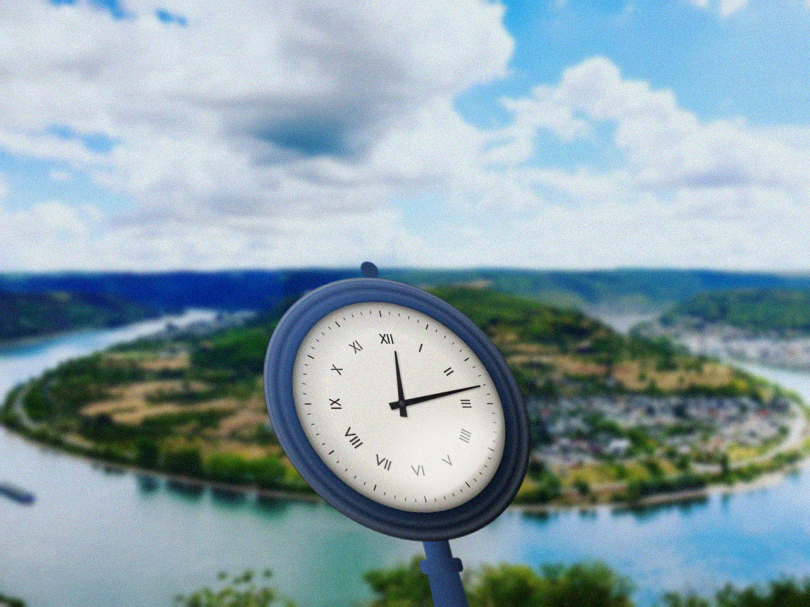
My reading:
12 h 13 min
